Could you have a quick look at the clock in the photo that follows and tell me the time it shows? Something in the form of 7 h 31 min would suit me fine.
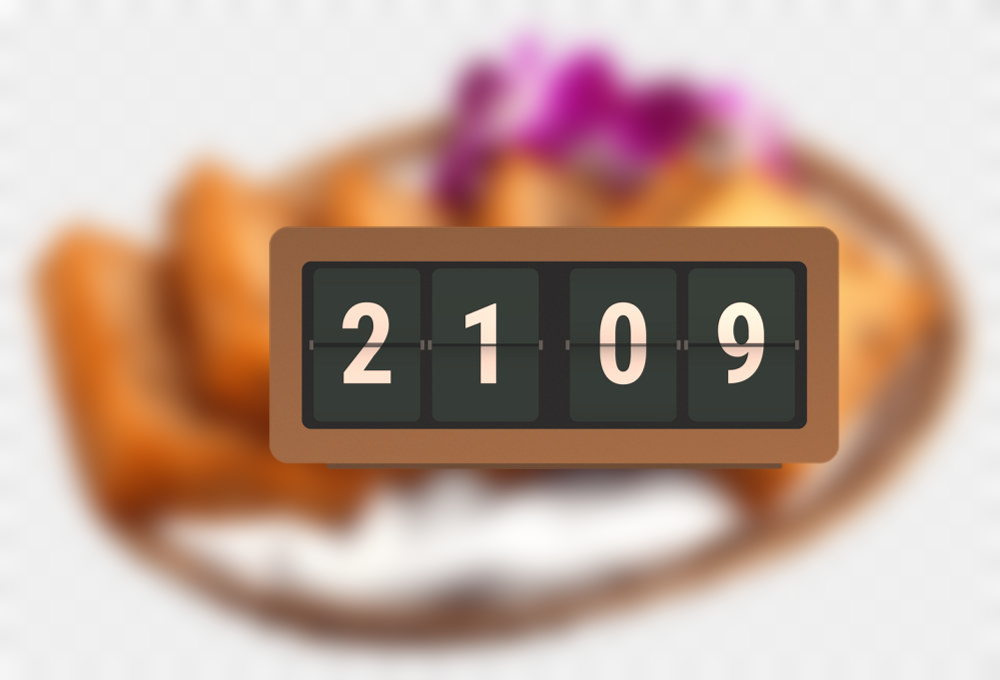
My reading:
21 h 09 min
